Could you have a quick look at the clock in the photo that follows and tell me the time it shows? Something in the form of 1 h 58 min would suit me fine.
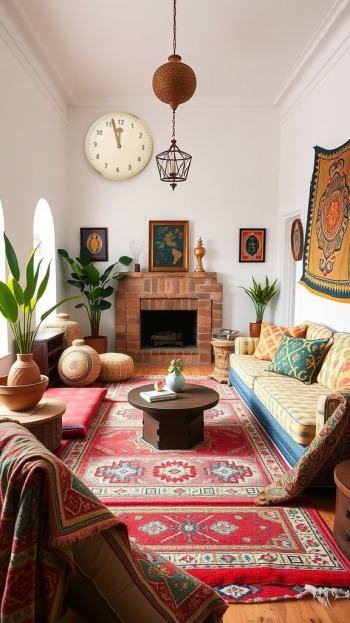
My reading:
11 h 57 min
